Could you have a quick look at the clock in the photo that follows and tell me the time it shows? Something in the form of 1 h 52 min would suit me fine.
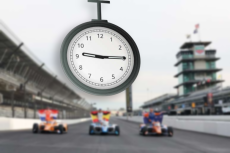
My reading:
9 h 15 min
